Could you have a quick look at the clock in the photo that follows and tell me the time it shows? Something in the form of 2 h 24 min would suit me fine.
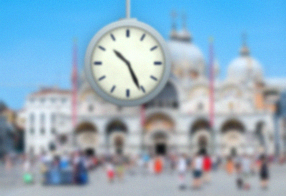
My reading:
10 h 26 min
